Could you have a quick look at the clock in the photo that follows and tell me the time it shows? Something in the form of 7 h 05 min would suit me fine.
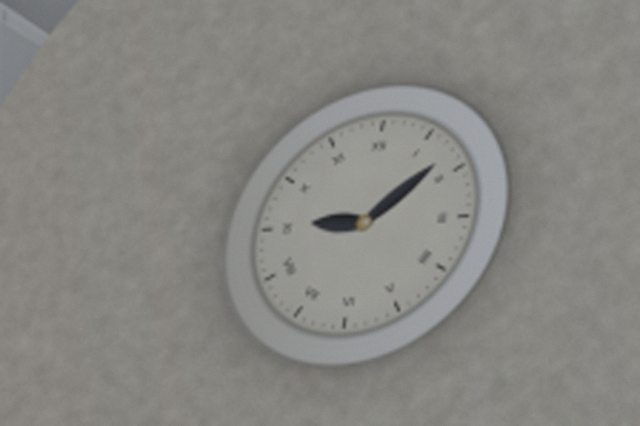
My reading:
9 h 08 min
